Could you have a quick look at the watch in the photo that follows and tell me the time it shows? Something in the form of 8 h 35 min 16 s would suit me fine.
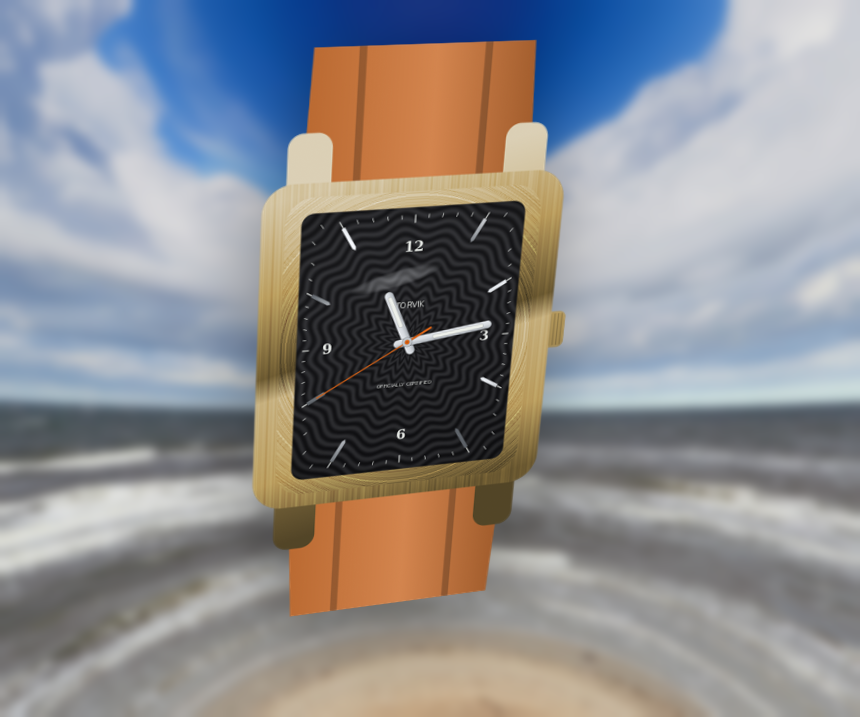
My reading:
11 h 13 min 40 s
